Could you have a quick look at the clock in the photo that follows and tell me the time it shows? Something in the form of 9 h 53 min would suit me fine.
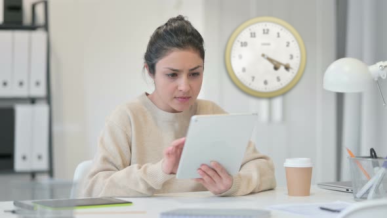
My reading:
4 h 19 min
